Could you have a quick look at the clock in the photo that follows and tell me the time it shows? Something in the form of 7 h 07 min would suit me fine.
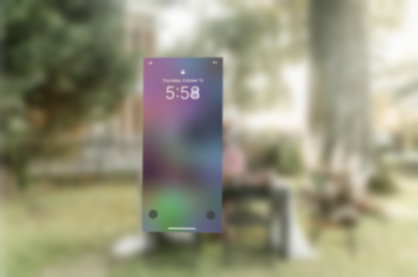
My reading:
5 h 58 min
